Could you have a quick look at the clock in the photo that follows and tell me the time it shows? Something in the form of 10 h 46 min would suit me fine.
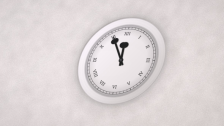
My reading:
11 h 55 min
